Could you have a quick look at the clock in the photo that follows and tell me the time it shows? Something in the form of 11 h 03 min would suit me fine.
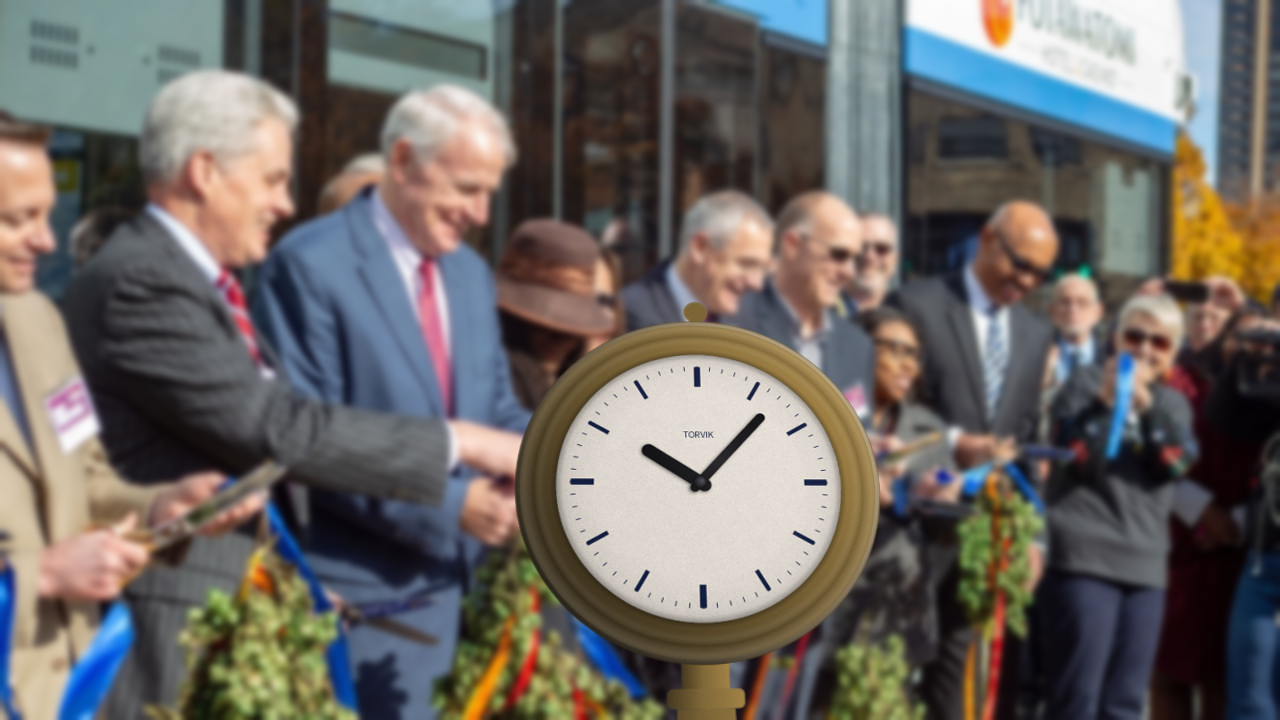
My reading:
10 h 07 min
